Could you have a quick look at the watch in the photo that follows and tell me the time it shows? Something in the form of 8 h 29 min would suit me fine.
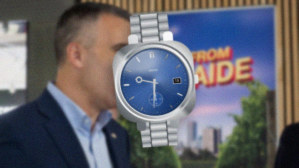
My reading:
9 h 31 min
